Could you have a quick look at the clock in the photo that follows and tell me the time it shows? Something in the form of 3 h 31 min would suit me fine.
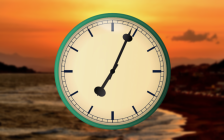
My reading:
7 h 04 min
